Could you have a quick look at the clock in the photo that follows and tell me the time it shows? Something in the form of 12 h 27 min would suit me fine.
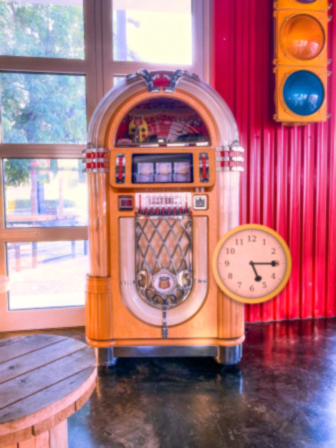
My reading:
5 h 15 min
